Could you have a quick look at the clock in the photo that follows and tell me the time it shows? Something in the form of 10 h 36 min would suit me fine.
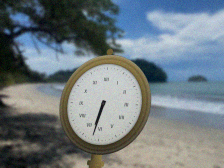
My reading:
6 h 32 min
